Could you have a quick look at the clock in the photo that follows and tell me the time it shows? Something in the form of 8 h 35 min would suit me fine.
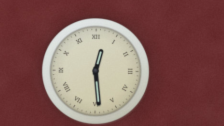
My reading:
12 h 29 min
